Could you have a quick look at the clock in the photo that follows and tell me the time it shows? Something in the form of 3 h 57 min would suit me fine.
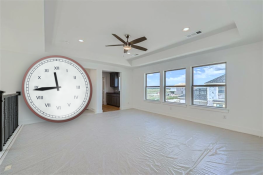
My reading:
11 h 44 min
